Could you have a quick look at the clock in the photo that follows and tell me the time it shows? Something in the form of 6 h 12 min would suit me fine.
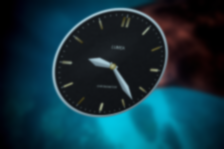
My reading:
9 h 23 min
